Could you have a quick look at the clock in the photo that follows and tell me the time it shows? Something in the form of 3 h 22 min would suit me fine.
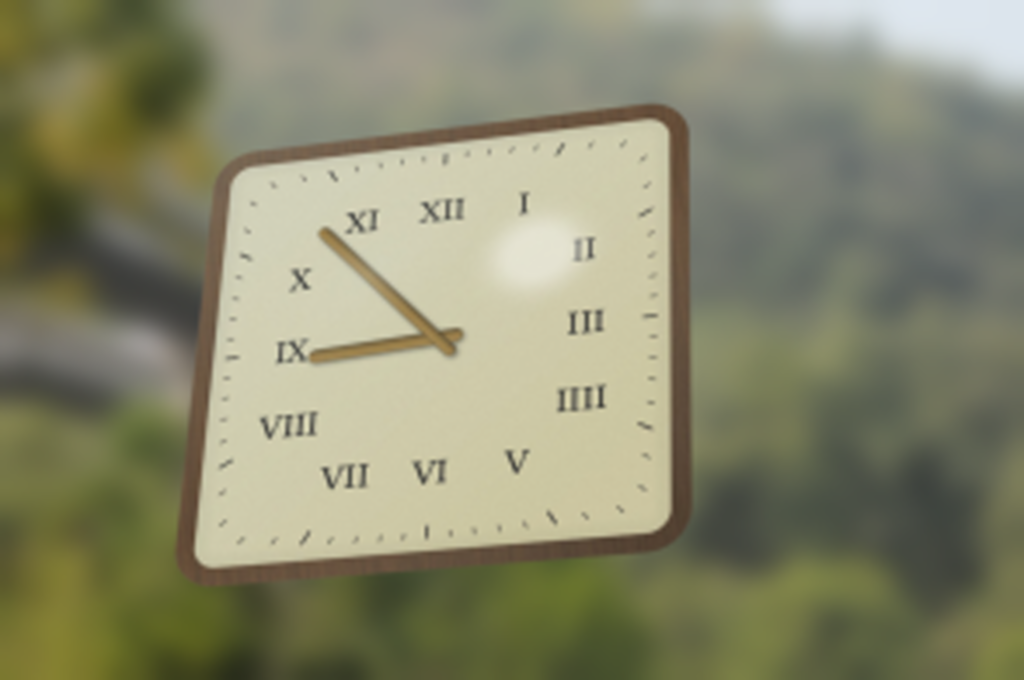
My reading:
8 h 53 min
